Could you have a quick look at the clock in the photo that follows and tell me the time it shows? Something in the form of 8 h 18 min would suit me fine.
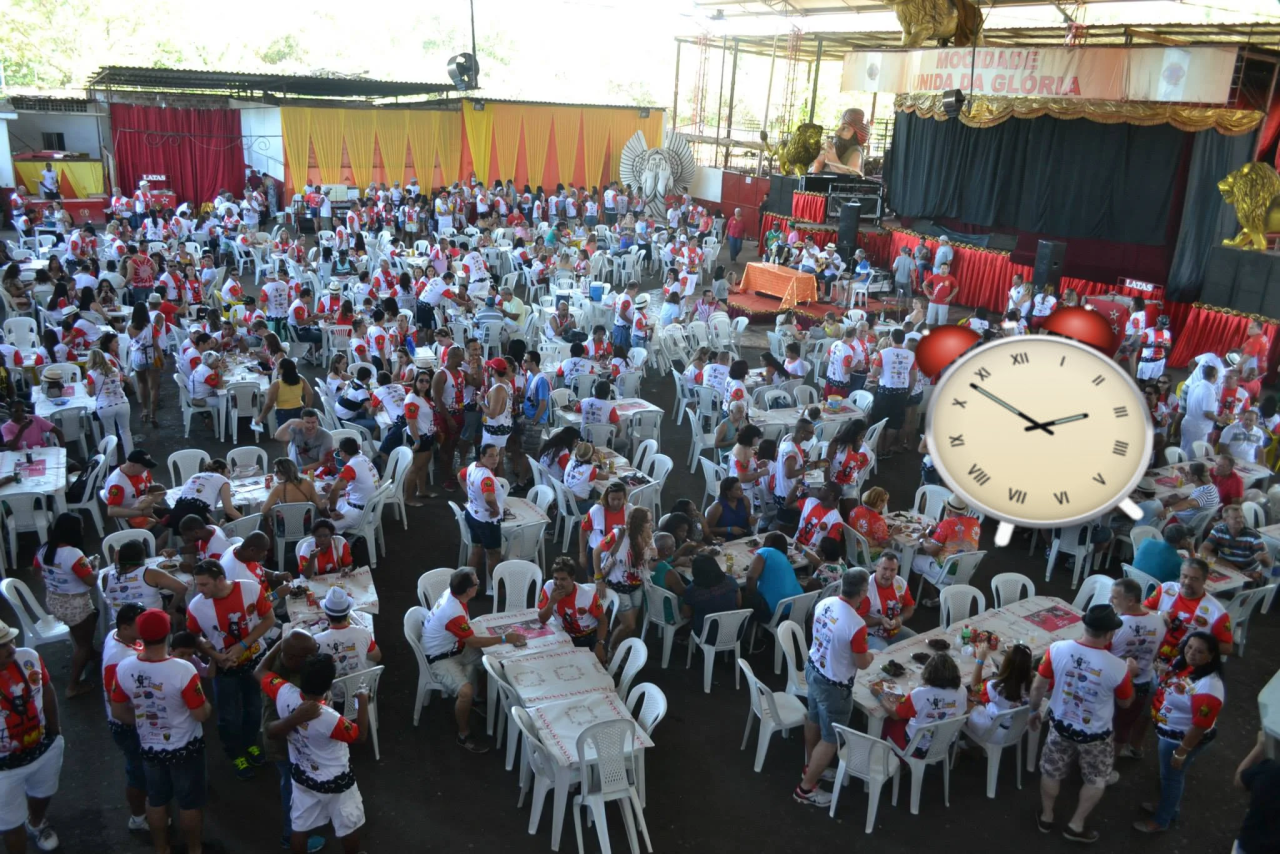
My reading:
2 h 53 min
